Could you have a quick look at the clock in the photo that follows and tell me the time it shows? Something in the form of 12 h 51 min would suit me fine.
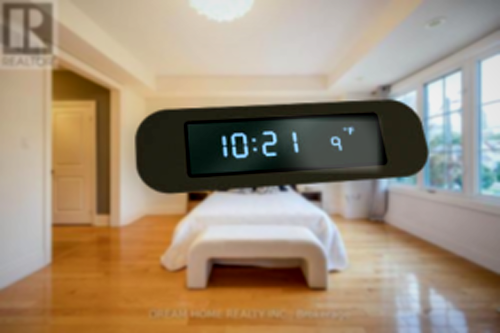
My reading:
10 h 21 min
